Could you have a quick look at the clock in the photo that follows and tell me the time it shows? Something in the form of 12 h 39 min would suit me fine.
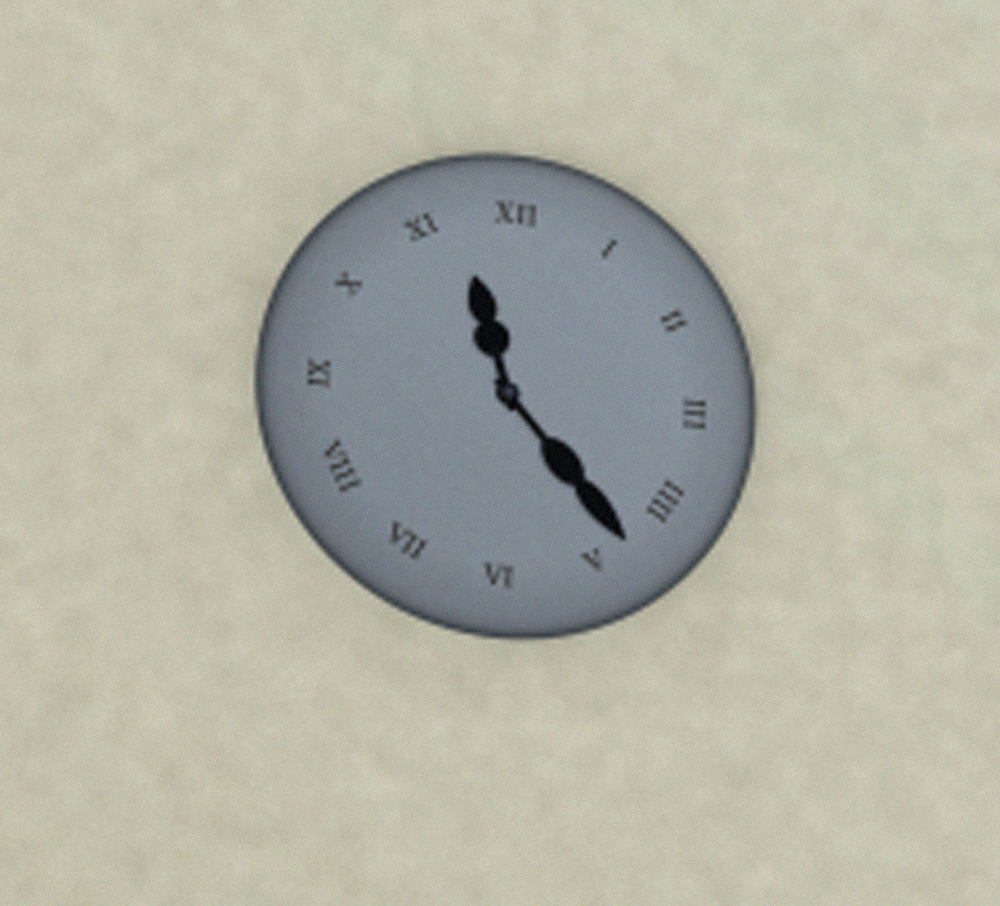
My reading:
11 h 23 min
